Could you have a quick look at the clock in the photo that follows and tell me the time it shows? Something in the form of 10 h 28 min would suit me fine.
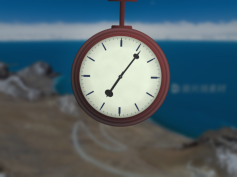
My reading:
7 h 06 min
